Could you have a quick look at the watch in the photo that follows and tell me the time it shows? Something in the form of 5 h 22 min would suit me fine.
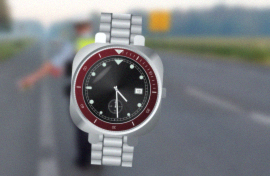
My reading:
4 h 29 min
